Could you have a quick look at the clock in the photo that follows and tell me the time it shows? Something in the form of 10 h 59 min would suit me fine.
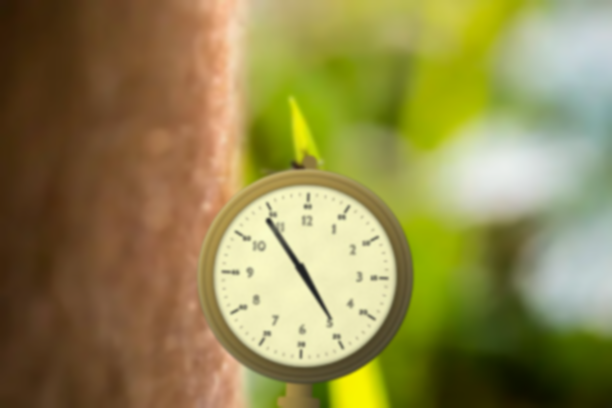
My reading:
4 h 54 min
